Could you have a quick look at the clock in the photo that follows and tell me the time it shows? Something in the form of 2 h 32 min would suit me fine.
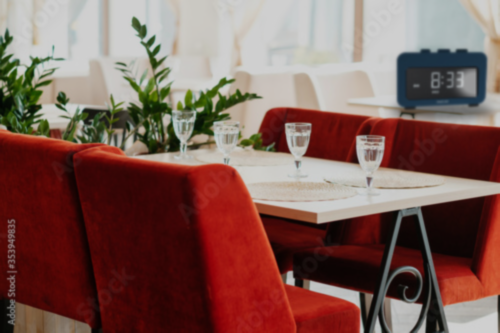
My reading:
8 h 33 min
